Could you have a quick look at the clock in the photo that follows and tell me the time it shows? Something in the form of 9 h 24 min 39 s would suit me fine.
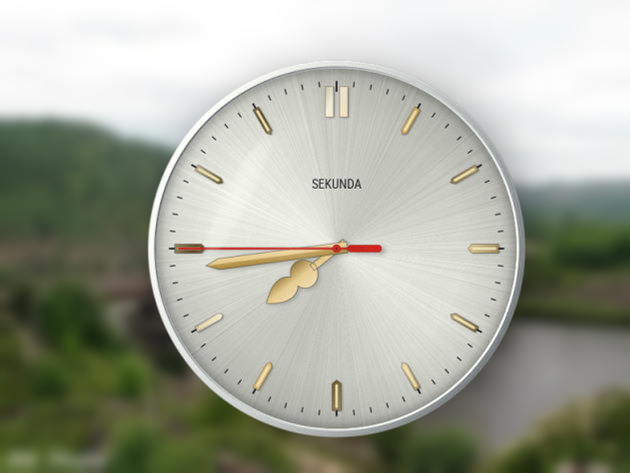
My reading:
7 h 43 min 45 s
